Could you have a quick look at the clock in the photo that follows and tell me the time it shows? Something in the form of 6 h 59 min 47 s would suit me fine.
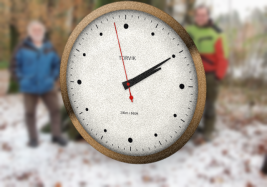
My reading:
2 h 09 min 58 s
